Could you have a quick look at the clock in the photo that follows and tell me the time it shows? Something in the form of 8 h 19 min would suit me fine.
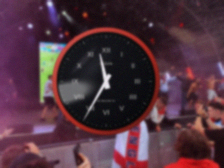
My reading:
11 h 35 min
